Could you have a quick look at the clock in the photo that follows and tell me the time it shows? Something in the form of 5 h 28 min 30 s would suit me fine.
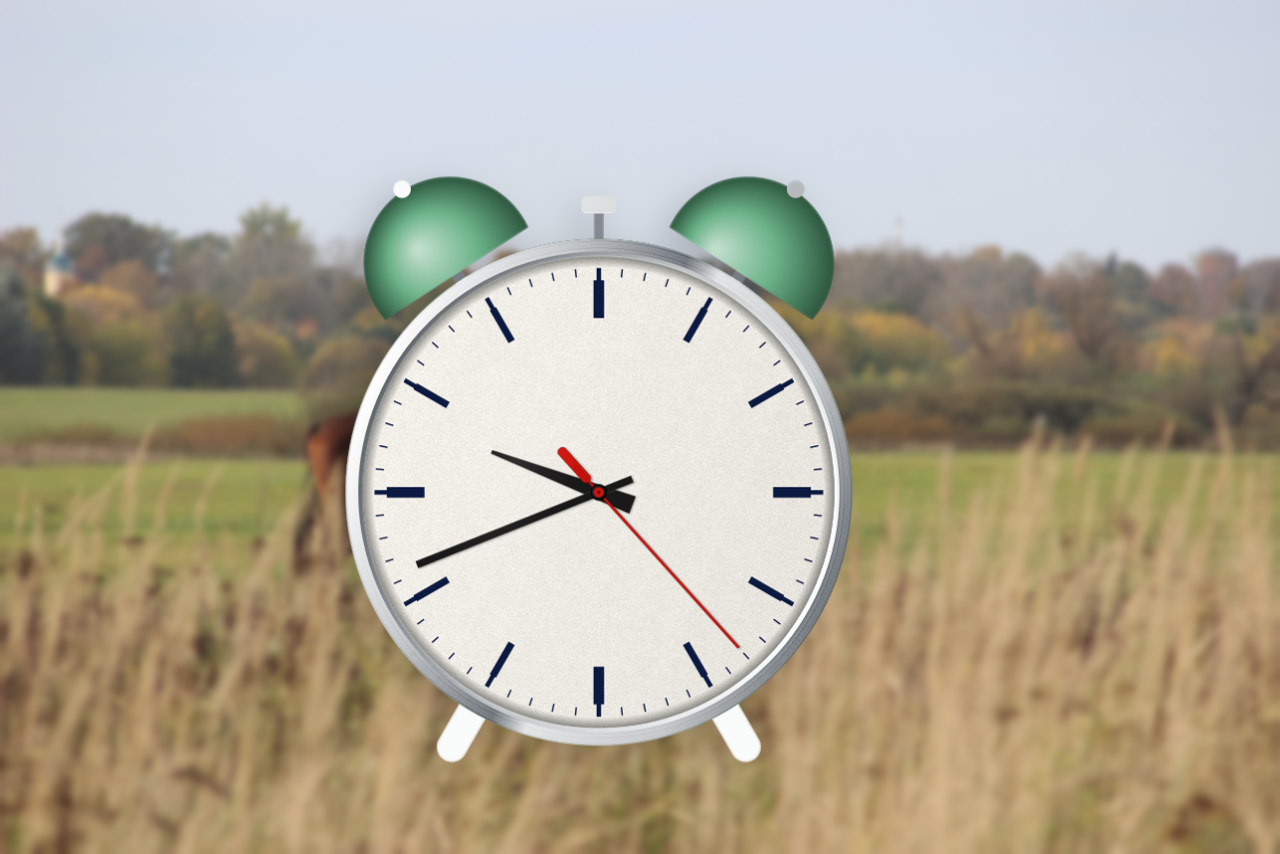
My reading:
9 h 41 min 23 s
